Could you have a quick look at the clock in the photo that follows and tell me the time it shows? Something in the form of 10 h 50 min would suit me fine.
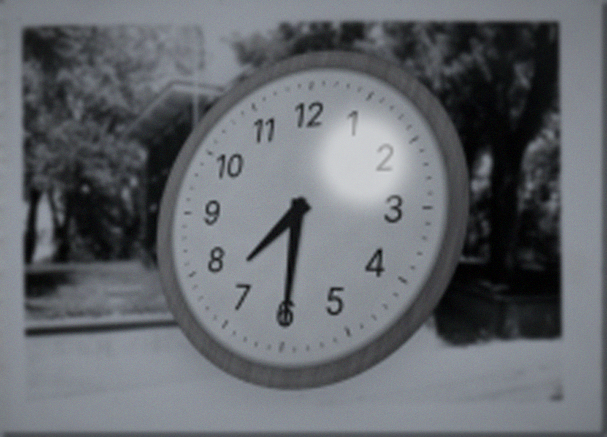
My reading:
7 h 30 min
